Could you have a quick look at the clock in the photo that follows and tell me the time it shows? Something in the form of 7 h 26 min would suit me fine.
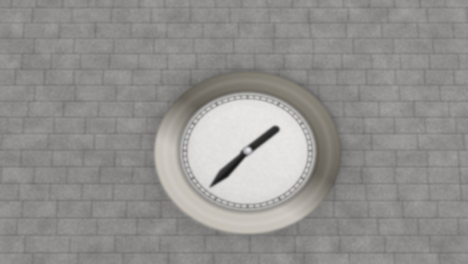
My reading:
1 h 37 min
